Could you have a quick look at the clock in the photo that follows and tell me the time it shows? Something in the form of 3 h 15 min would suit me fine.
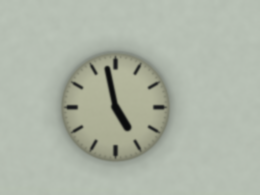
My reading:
4 h 58 min
